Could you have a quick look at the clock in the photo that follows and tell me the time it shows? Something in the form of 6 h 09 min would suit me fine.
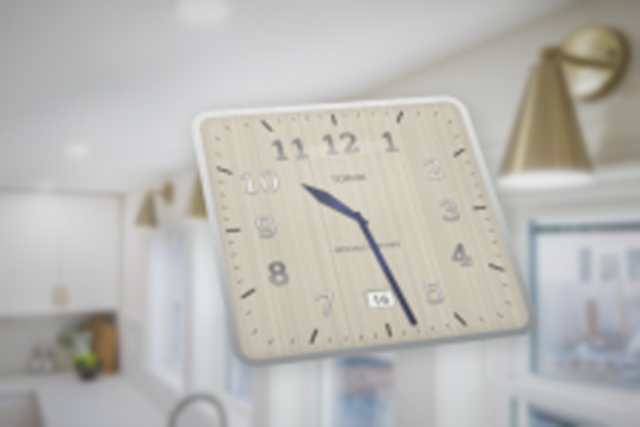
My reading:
10 h 28 min
